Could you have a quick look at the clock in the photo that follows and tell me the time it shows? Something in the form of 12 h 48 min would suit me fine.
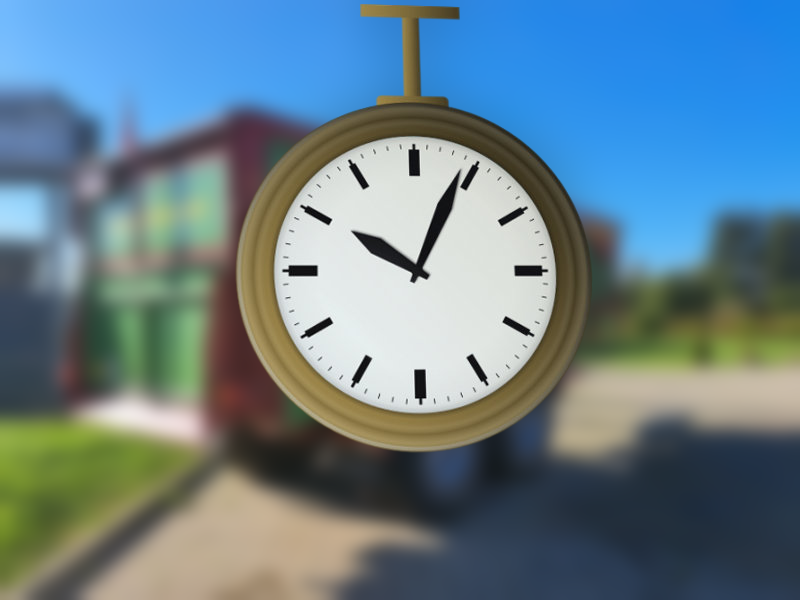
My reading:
10 h 04 min
